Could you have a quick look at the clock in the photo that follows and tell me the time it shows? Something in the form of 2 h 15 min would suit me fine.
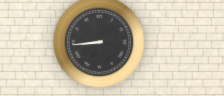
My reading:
8 h 44 min
